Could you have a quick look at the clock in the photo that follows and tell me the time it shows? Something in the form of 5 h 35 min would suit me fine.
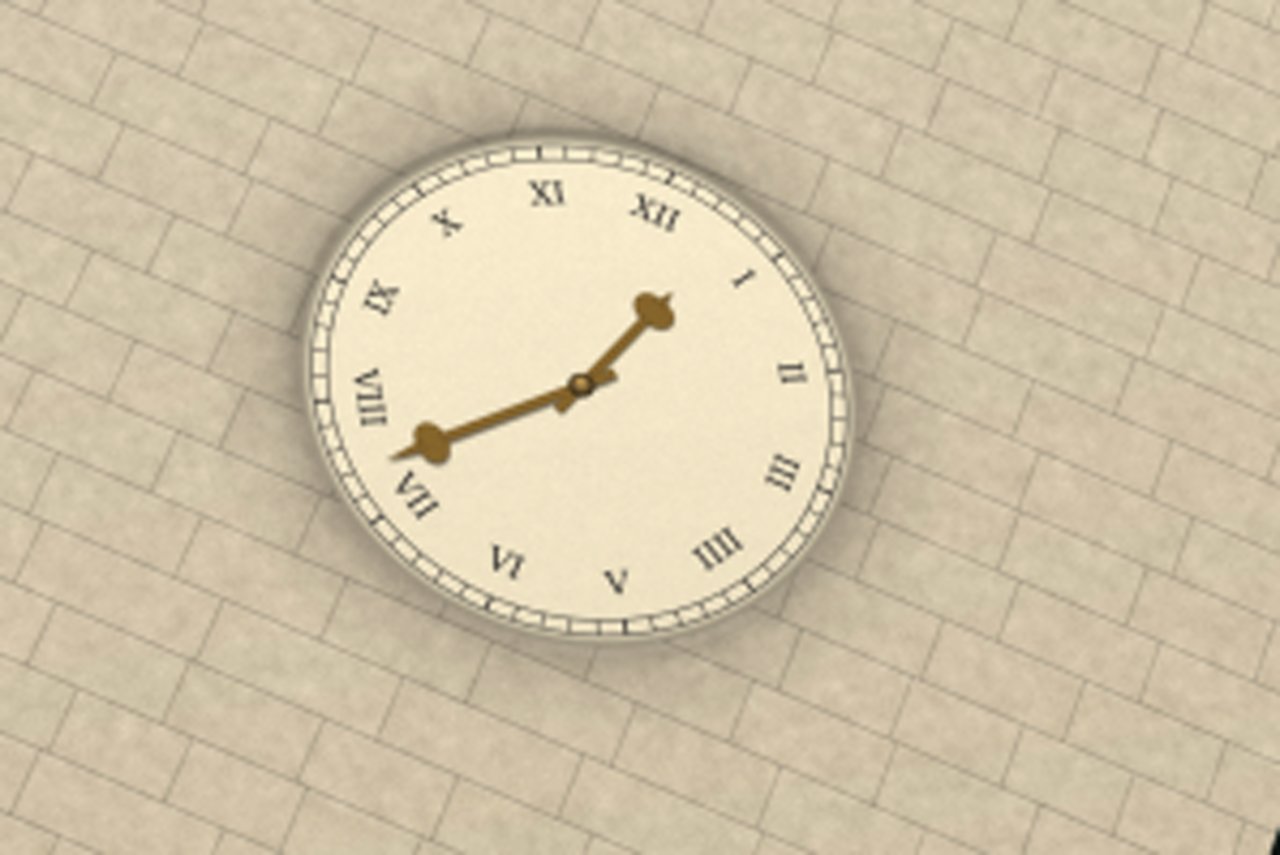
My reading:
12 h 37 min
